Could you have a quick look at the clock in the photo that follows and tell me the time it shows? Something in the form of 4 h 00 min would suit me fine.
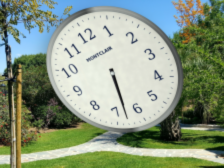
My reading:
6 h 33 min
